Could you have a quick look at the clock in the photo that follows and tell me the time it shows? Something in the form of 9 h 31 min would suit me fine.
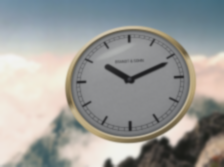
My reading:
10 h 11 min
